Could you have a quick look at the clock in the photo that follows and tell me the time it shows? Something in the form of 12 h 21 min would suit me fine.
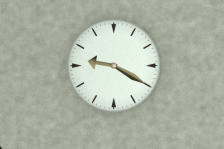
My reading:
9 h 20 min
